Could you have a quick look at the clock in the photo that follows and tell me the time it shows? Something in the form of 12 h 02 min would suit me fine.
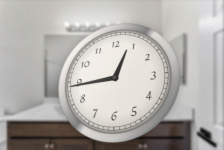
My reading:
12 h 44 min
